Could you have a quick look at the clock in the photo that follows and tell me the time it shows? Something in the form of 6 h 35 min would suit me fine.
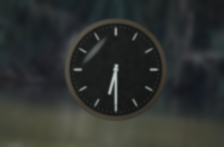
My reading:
6 h 30 min
